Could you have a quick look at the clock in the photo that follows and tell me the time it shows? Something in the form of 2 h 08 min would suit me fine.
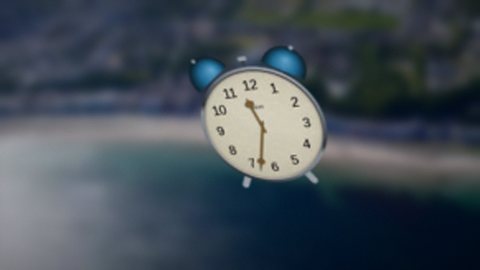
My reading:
11 h 33 min
